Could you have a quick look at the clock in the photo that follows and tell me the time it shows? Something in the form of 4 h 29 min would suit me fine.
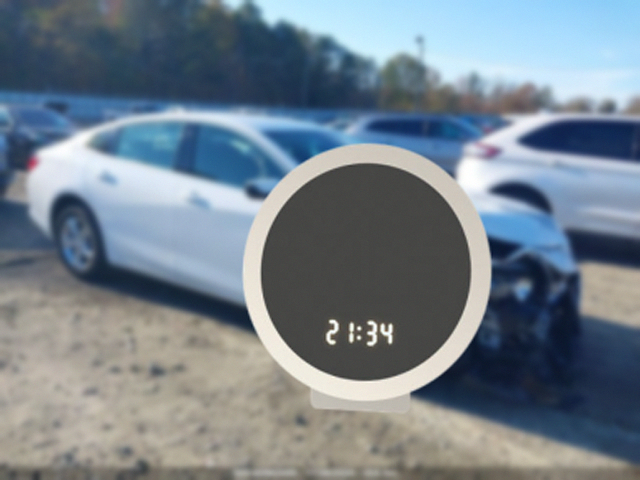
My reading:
21 h 34 min
